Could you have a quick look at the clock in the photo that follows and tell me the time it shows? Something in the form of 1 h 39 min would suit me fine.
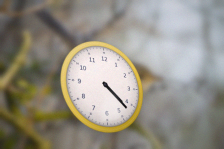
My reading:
4 h 22 min
